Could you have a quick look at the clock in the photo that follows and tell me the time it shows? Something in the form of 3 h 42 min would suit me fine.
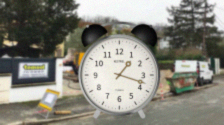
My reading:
1 h 18 min
